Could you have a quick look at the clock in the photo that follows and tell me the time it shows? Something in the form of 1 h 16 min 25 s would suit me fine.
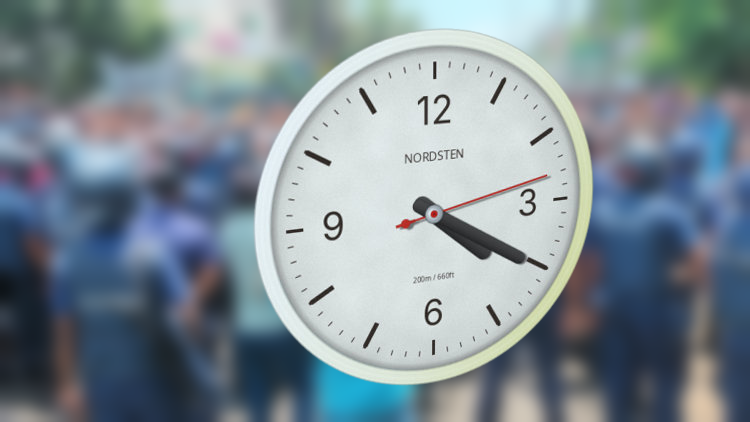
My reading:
4 h 20 min 13 s
